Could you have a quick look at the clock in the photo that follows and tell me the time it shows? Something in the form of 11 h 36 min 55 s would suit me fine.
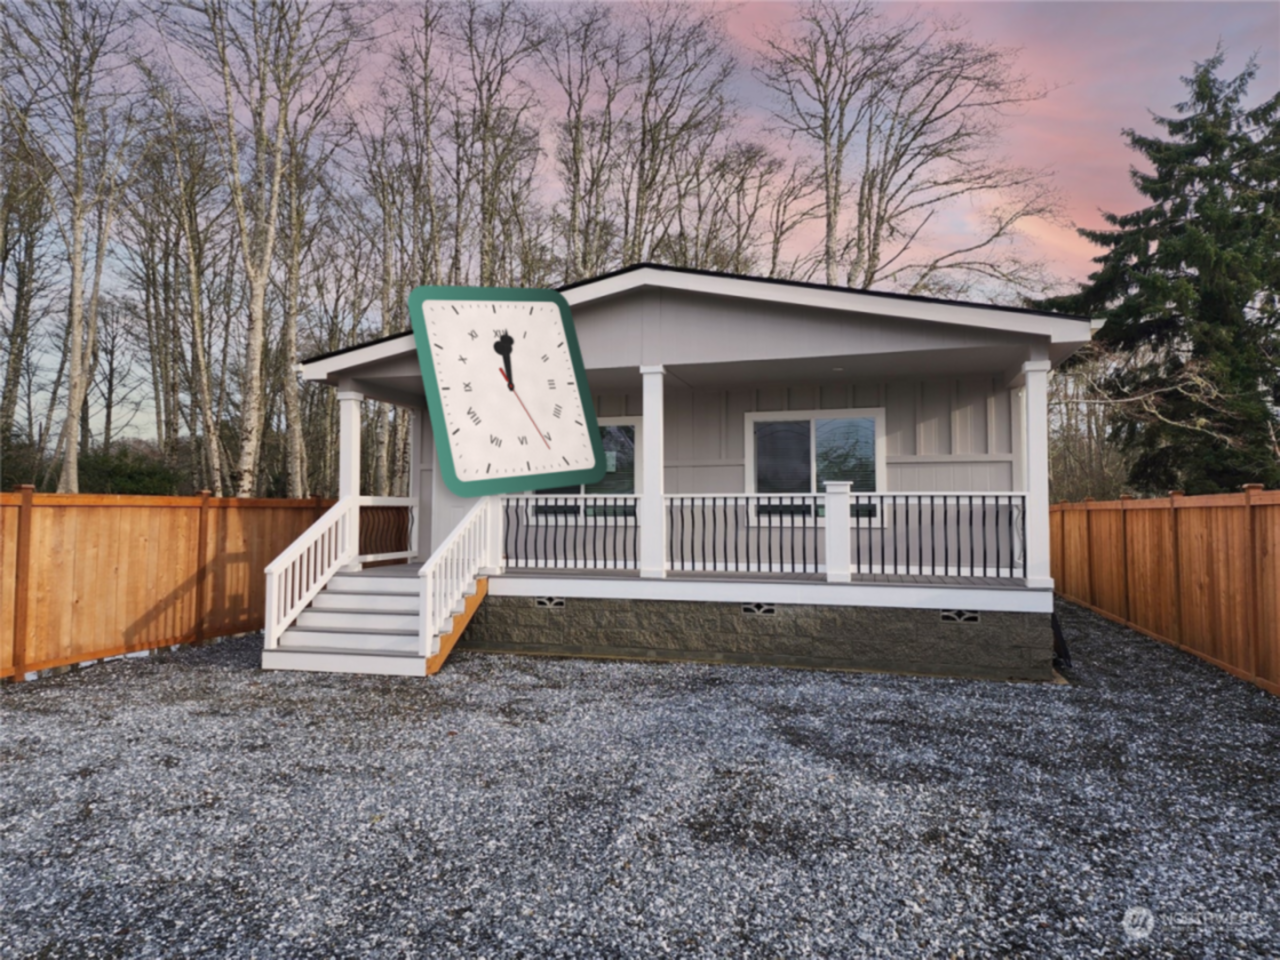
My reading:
12 h 01 min 26 s
